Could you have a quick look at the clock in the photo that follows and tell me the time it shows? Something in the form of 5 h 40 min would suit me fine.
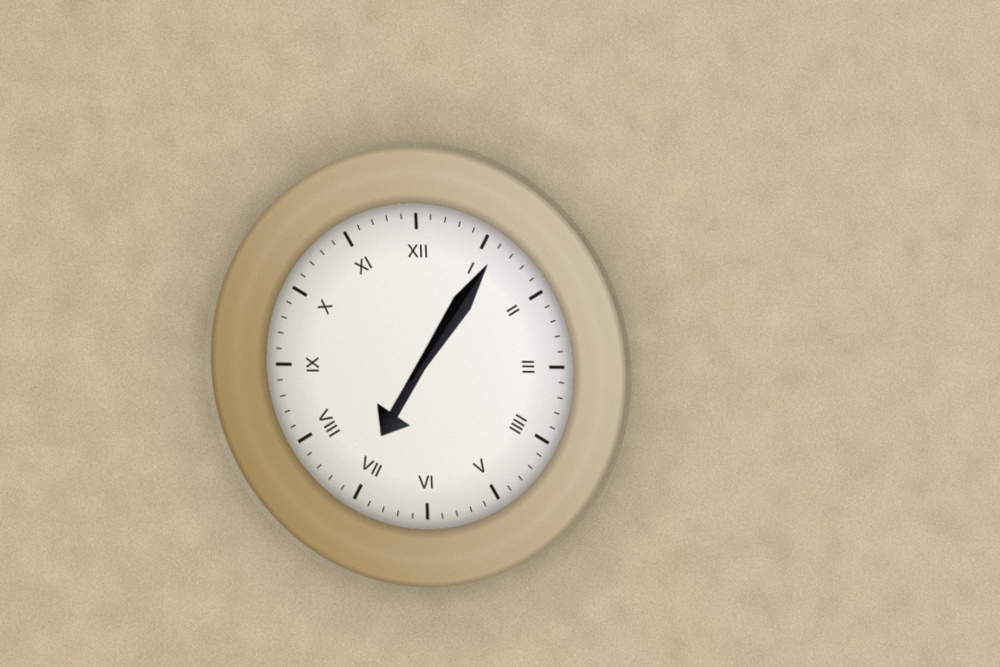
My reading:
7 h 06 min
